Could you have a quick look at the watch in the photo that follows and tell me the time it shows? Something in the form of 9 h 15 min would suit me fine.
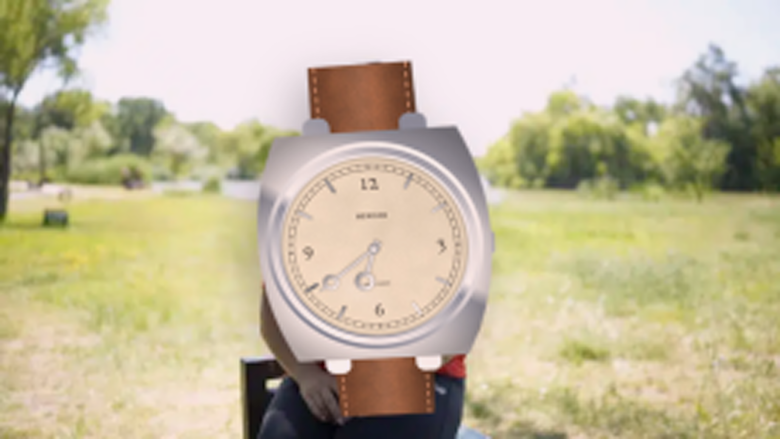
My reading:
6 h 39 min
